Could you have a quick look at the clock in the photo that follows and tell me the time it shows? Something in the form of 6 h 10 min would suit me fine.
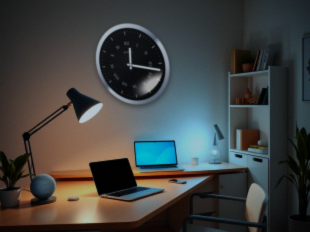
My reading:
12 h 17 min
